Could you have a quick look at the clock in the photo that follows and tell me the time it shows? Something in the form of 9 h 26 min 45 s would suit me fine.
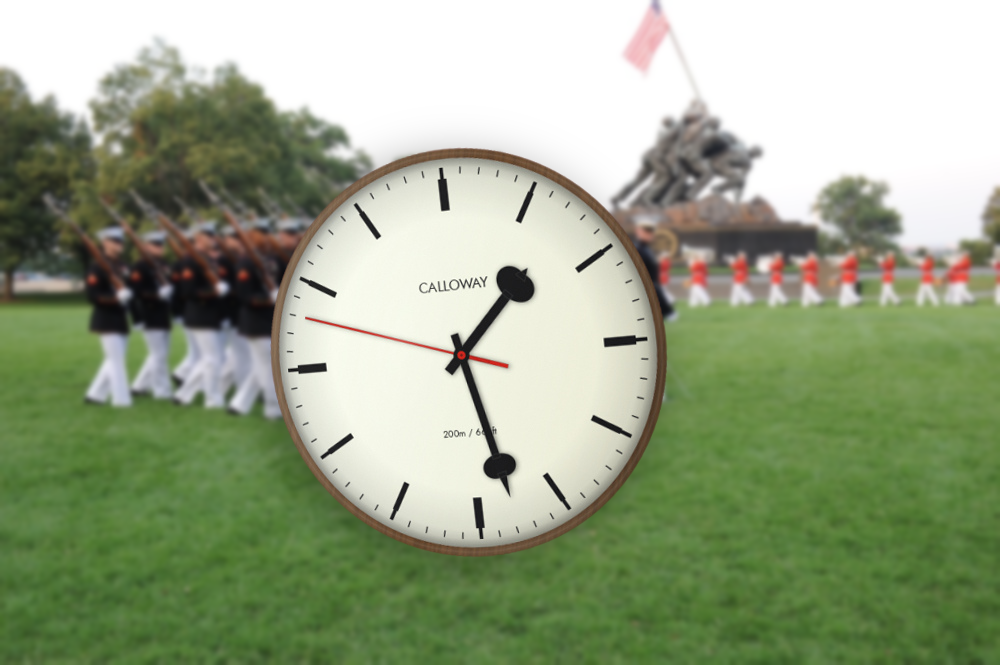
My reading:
1 h 27 min 48 s
